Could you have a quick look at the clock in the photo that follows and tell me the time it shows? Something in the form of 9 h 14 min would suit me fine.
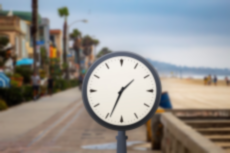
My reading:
1 h 34 min
